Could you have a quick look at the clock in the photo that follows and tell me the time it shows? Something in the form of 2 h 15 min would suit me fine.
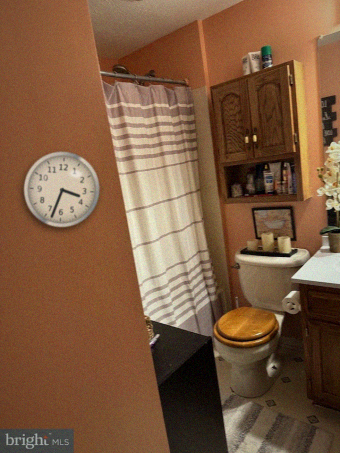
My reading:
3 h 33 min
